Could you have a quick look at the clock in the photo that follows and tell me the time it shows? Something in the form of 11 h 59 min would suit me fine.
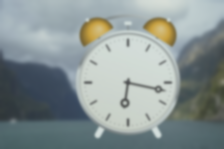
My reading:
6 h 17 min
